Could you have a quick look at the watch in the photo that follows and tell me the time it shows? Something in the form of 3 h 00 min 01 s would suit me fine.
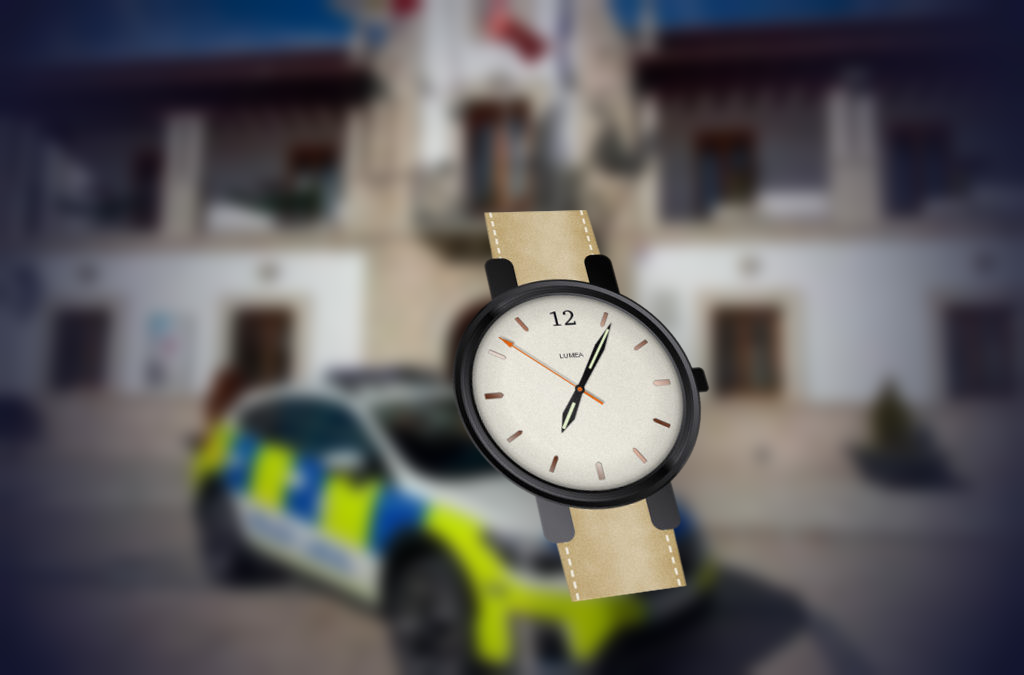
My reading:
7 h 05 min 52 s
